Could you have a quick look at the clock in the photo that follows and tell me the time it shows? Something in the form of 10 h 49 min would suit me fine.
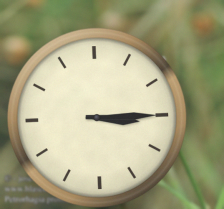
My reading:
3 h 15 min
